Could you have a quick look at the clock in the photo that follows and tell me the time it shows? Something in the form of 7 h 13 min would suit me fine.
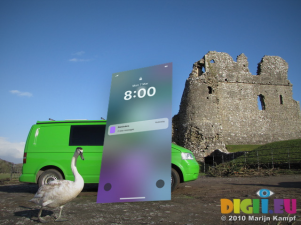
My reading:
8 h 00 min
